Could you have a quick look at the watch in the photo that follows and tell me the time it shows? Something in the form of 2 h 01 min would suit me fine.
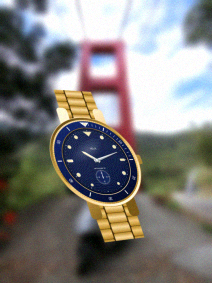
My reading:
10 h 12 min
